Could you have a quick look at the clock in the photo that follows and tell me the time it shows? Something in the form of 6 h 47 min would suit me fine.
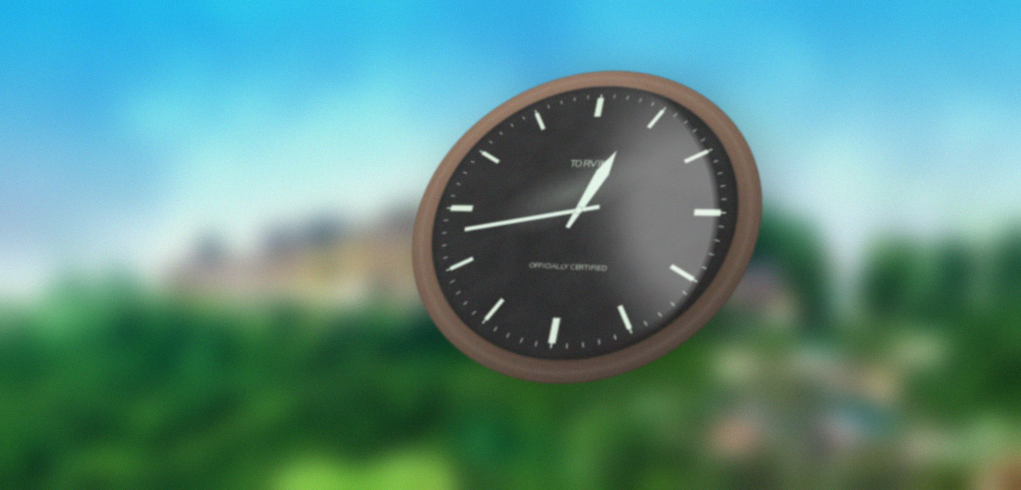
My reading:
12 h 43 min
